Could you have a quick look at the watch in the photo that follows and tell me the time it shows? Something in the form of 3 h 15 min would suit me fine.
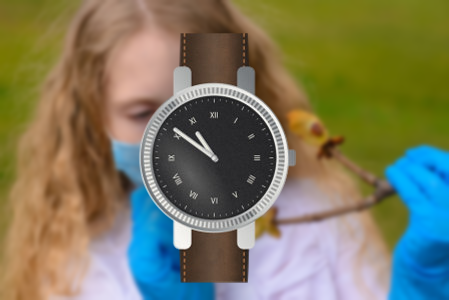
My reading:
10 h 51 min
